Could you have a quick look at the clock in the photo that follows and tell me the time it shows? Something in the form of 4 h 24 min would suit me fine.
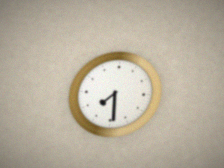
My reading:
7 h 29 min
